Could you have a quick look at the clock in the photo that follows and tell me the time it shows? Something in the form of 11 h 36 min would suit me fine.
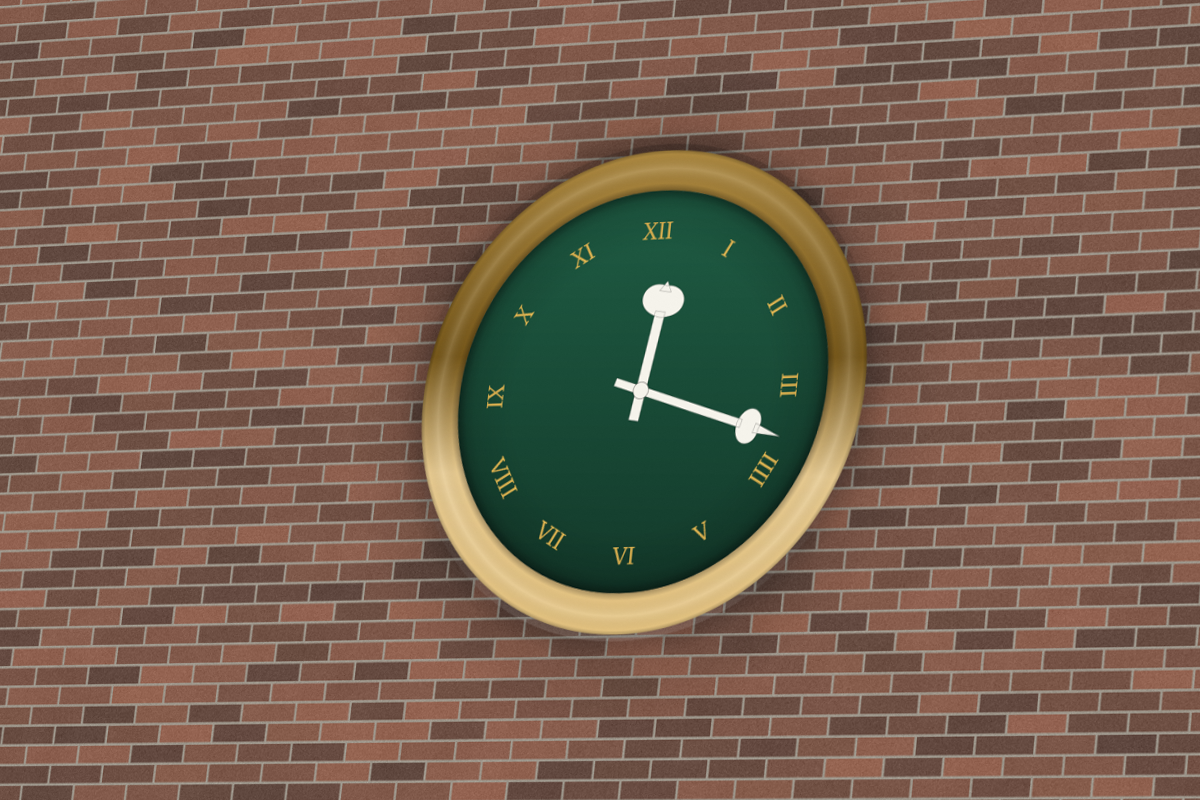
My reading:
12 h 18 min
